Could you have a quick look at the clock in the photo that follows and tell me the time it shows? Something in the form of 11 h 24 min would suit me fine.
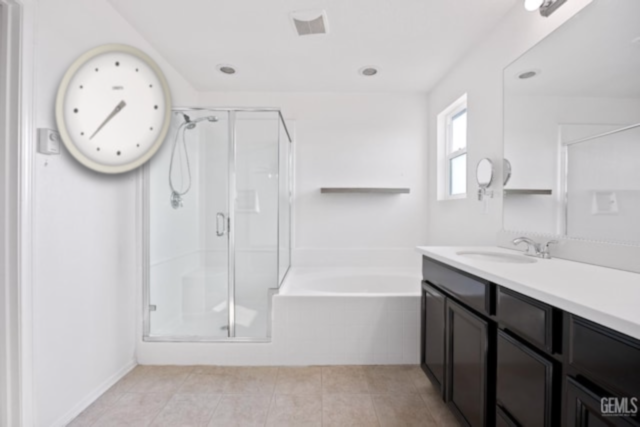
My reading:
7 h 38 min
